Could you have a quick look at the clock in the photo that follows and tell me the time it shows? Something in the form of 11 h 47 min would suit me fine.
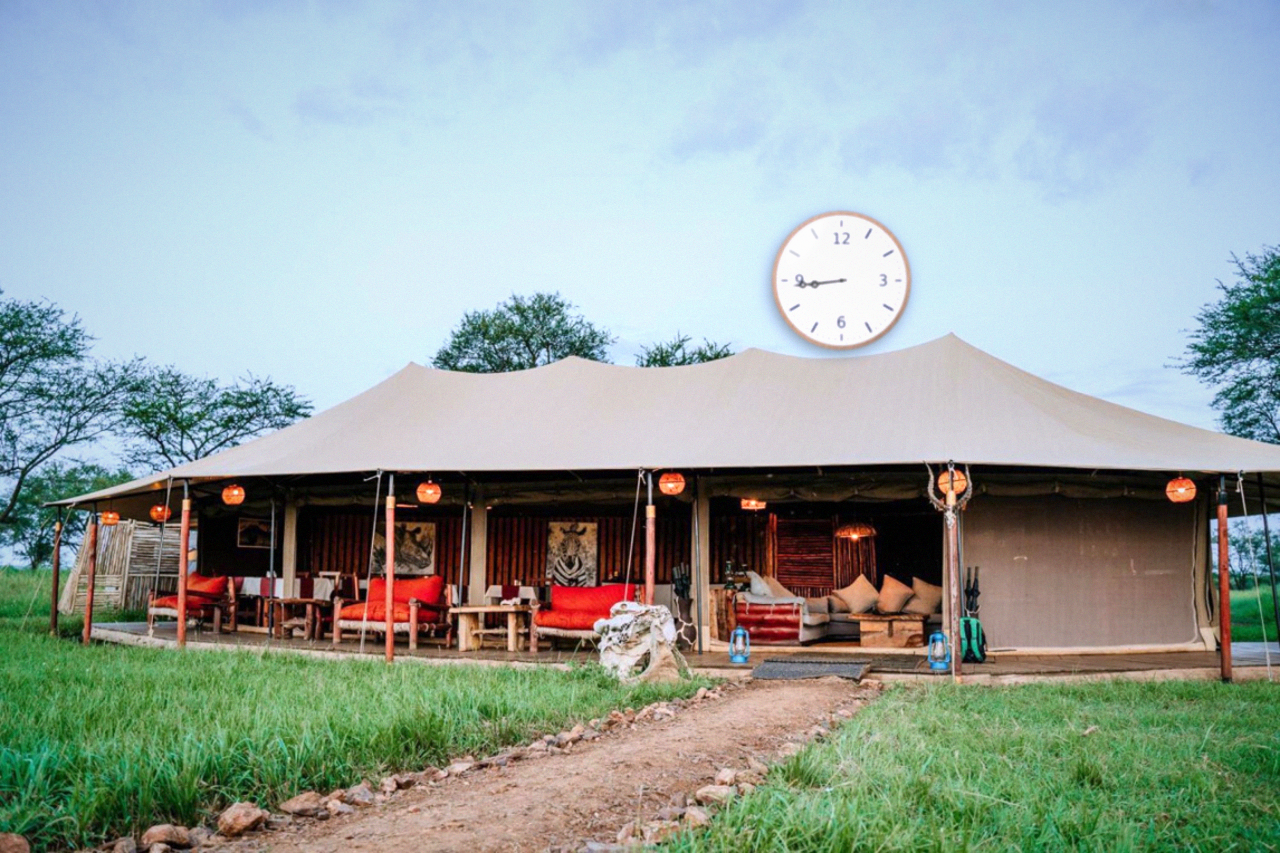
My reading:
8 h 44 min
